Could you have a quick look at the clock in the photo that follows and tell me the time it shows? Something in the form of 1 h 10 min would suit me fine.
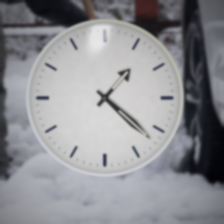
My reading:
1 h 22 min
